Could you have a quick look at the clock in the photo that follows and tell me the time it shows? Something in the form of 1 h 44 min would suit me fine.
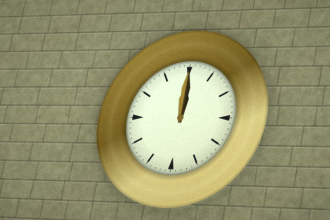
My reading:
12 h 00 min
